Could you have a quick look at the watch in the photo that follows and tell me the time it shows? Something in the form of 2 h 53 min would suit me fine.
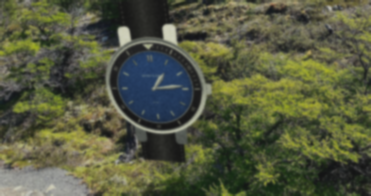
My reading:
1 h 14 min
